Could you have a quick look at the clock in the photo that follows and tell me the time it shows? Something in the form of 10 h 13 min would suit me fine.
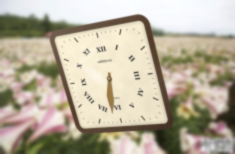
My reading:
6 h 32 min
